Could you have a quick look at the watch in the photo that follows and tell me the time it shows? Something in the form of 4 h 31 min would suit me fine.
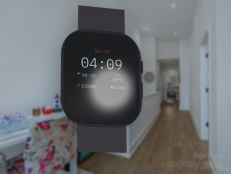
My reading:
4 h 09 min
